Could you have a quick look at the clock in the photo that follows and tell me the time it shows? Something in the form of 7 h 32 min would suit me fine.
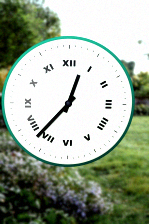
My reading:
12 h 37 min
